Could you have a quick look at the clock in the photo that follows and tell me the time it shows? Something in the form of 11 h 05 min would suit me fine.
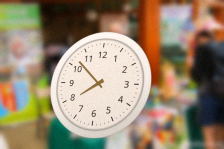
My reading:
7 h 52 min
